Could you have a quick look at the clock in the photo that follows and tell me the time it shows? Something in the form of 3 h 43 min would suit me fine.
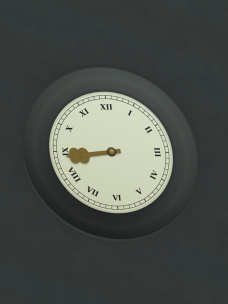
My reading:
8 h 44 min
